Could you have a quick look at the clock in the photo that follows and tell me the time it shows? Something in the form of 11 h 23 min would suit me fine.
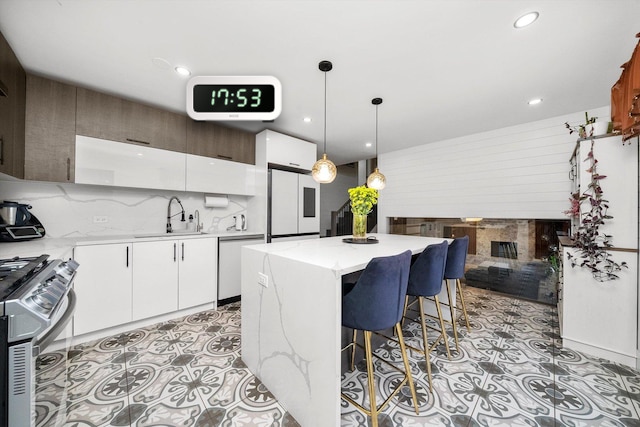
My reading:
17 h 53 min
